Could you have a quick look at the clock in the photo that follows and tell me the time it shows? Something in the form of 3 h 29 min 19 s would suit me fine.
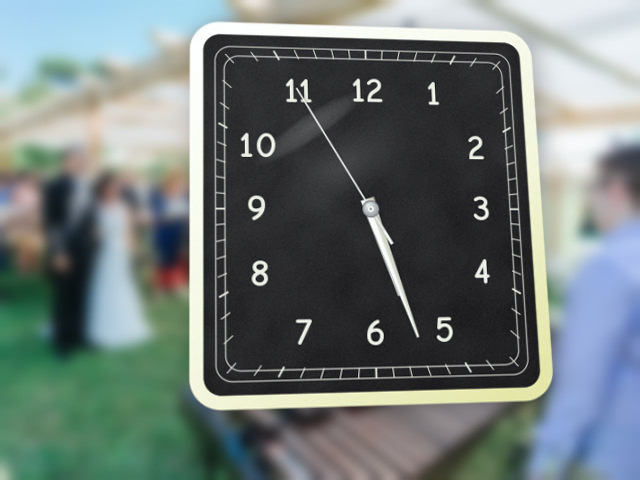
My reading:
5 h 26 min 55 s
